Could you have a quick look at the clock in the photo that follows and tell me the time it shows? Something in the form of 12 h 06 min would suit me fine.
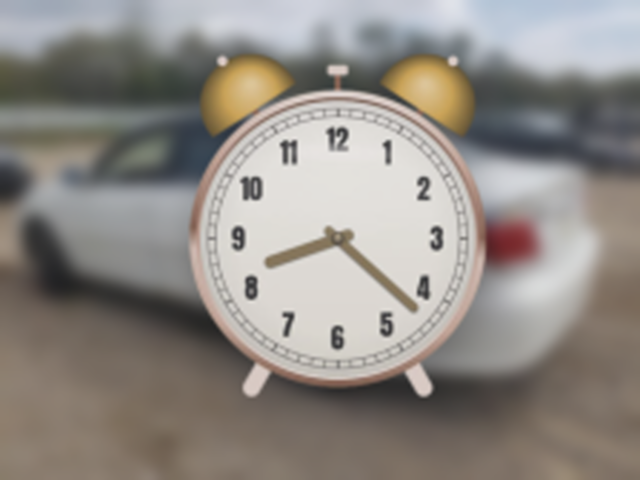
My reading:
8 h 22 min
